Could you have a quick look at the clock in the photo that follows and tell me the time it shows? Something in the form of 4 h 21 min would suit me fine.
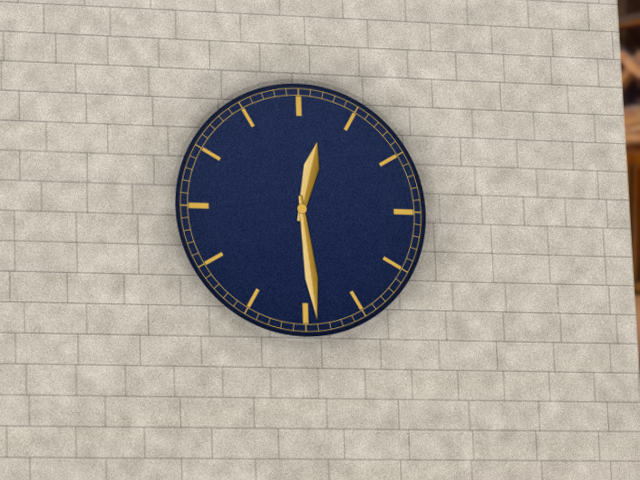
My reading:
12 h 29 min
